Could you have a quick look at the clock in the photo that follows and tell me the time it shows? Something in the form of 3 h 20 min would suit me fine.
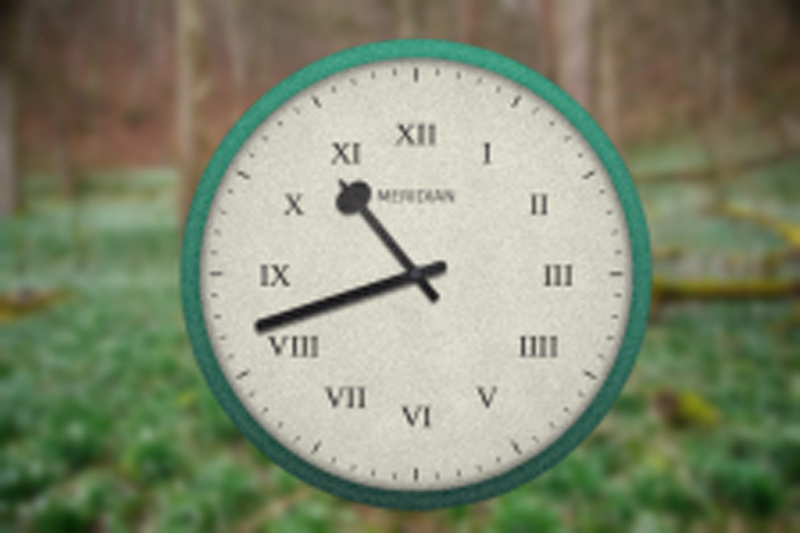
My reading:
10 h 42 min
